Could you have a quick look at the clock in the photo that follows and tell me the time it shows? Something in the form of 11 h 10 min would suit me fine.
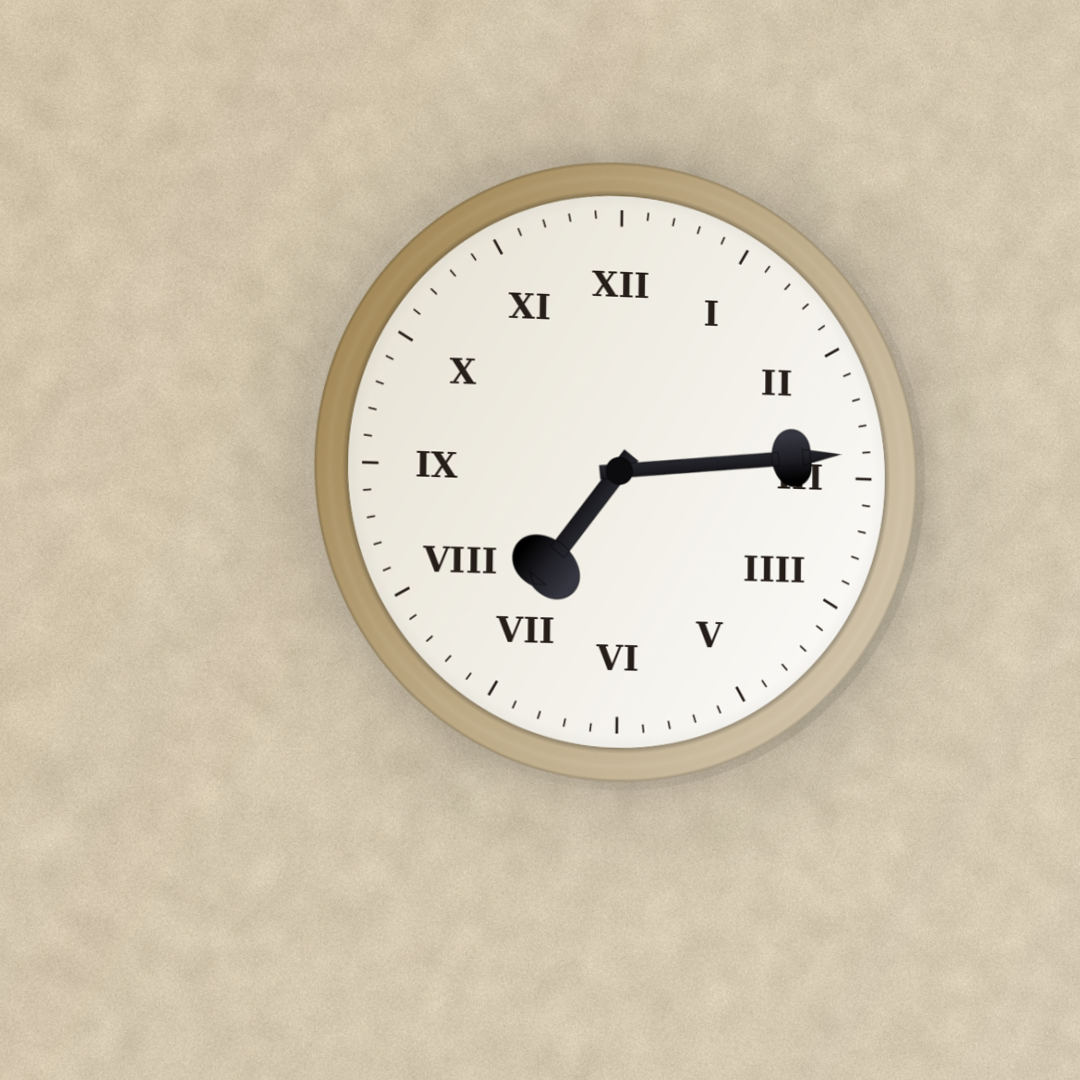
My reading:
7 h 14 min
